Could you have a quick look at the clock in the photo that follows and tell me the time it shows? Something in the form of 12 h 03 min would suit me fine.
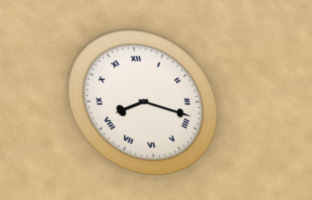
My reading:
8 h 18 min
